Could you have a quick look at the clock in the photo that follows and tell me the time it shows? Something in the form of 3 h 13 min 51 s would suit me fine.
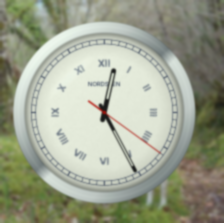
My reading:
12 h 25 min 21 s
